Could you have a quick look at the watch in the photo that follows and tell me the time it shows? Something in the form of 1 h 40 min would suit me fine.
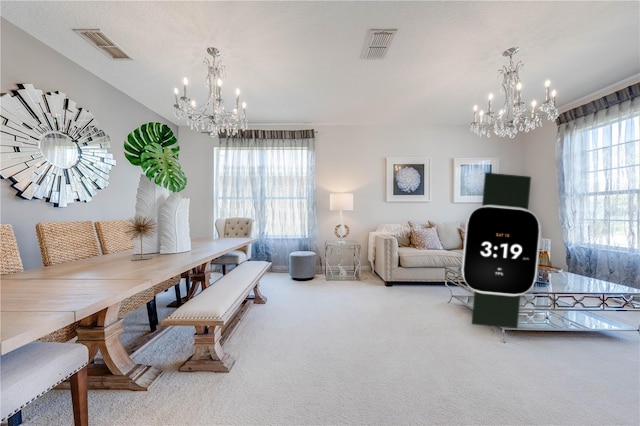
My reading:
3 h 19 min
